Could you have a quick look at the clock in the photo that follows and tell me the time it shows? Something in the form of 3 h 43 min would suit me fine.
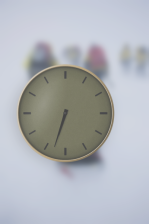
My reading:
6 h 33 min
